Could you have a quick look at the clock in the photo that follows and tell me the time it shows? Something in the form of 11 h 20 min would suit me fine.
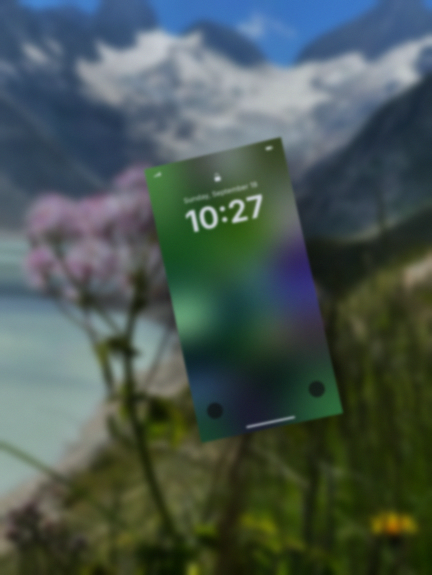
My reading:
10 h 27 min
